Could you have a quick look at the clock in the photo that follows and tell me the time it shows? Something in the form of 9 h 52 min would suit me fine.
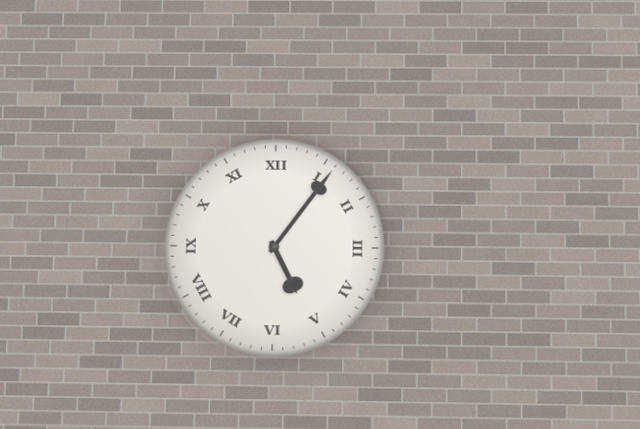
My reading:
5 h 06 min
